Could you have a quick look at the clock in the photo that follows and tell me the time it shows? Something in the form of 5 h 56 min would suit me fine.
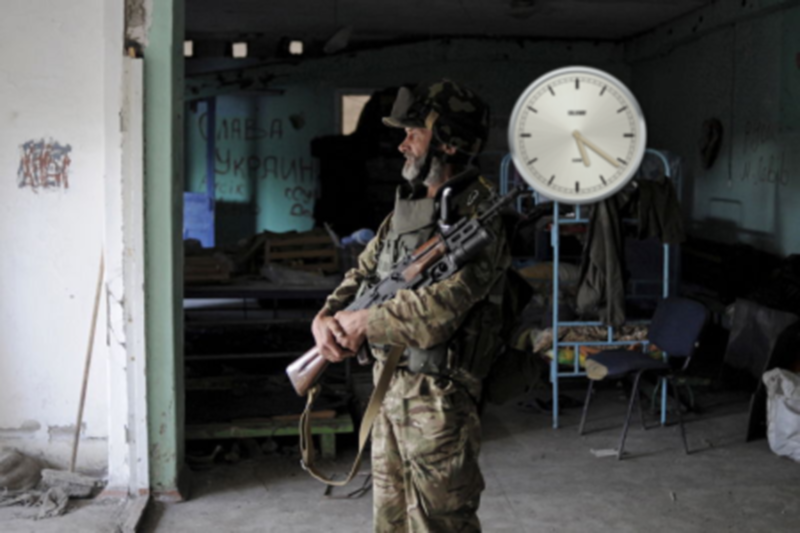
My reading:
5 h 21 min
